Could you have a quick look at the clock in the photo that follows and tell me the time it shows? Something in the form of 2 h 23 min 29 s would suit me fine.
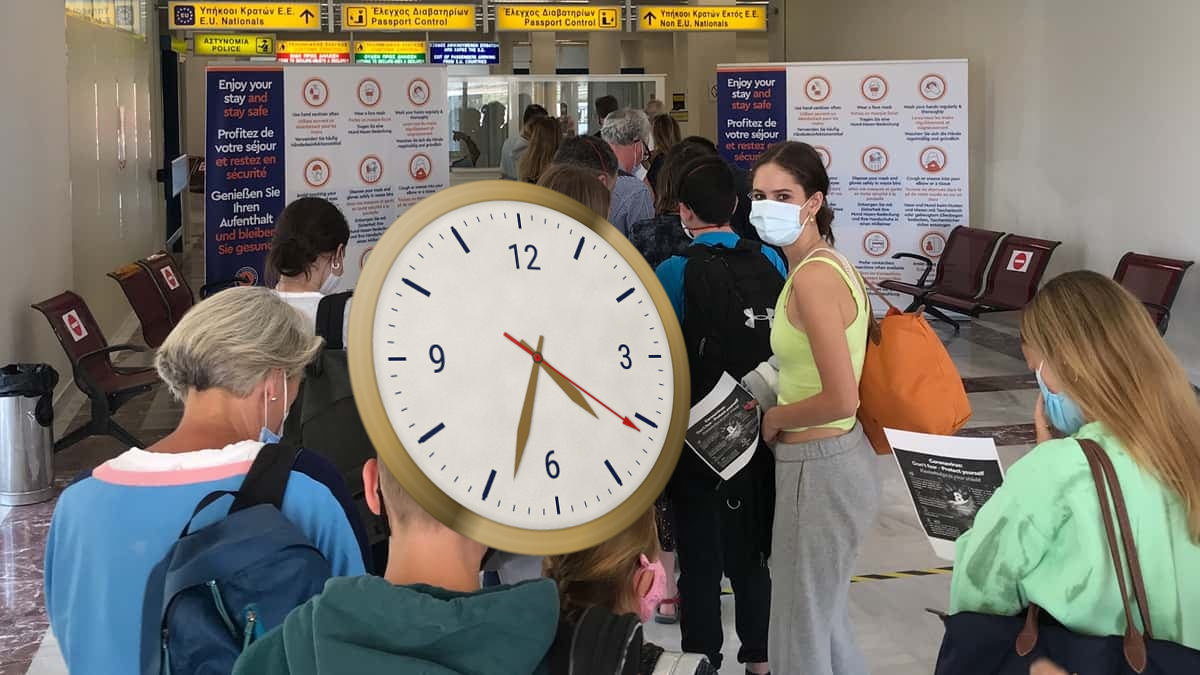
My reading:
4 h 33 min 21 s
